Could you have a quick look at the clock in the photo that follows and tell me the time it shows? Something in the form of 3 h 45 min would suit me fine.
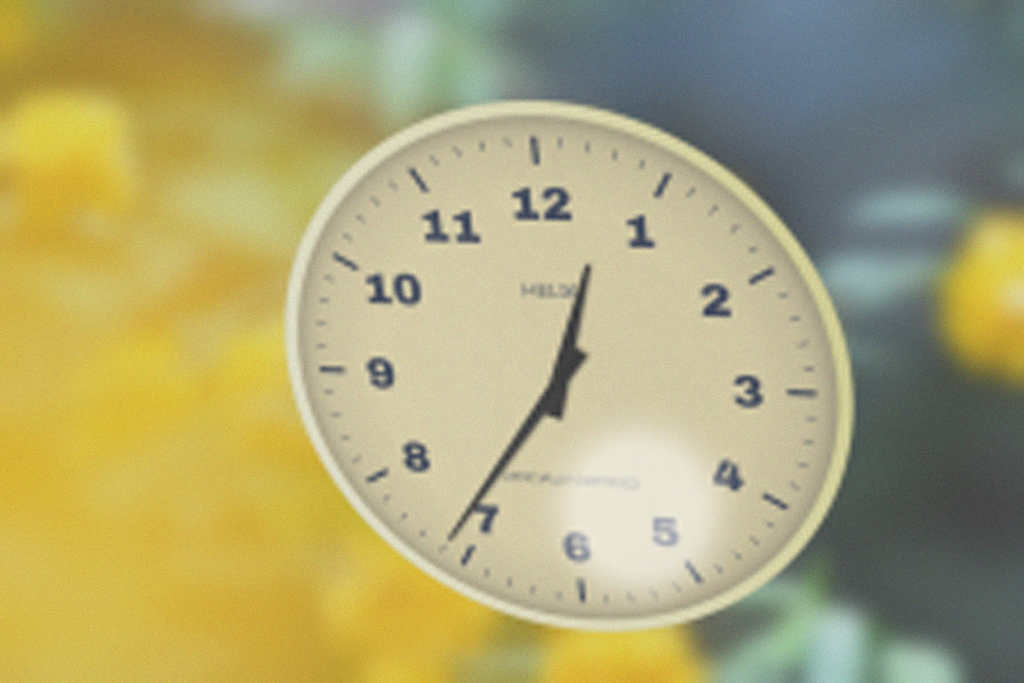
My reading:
12 h 36 min
